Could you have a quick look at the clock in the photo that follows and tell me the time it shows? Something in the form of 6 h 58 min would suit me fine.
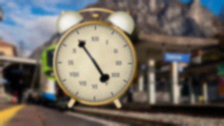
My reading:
4 h 54 min
